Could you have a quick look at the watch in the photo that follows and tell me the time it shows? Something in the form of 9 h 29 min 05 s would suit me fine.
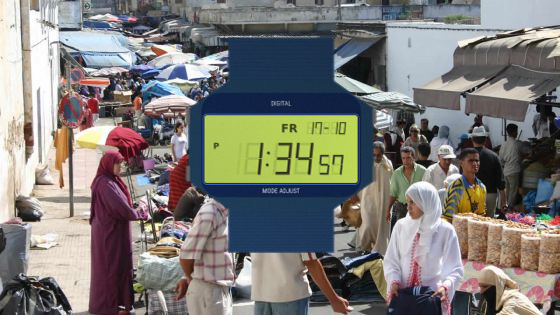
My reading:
1 h 34 min 57 s
